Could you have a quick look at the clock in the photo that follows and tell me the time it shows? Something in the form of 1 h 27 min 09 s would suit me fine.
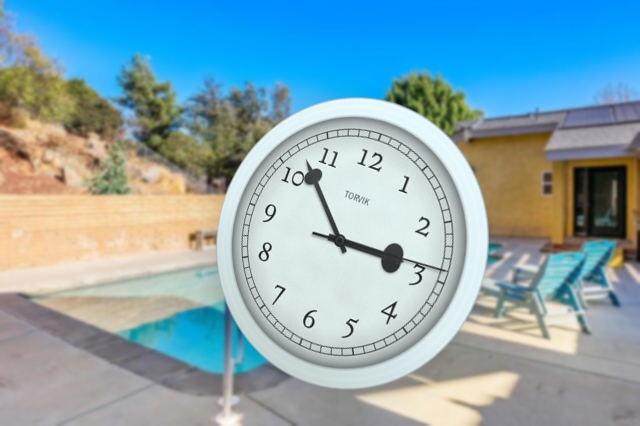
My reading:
2 h 52 min 14 s
